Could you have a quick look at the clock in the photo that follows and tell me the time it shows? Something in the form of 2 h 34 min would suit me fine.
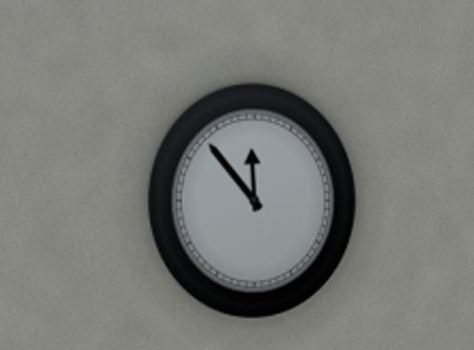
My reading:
11 h 53 min
